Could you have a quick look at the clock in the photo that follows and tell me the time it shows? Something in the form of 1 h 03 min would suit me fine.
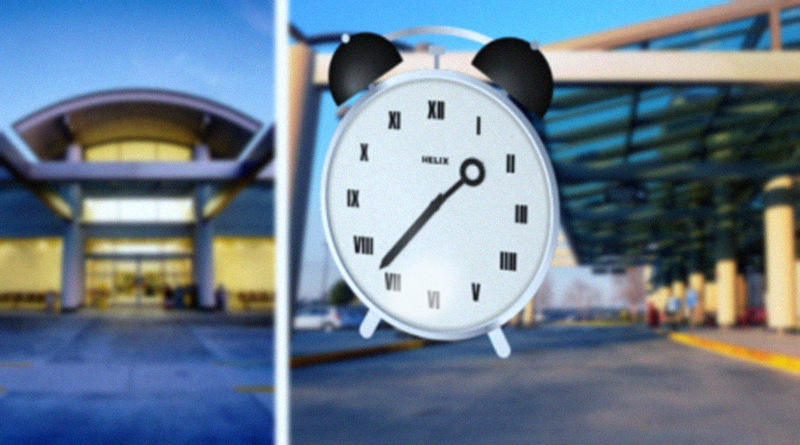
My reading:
1 h 37 min
